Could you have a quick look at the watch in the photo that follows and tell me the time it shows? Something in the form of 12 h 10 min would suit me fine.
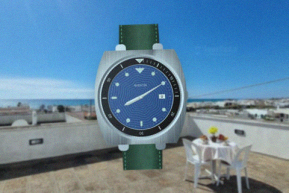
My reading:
8 h 10 min
